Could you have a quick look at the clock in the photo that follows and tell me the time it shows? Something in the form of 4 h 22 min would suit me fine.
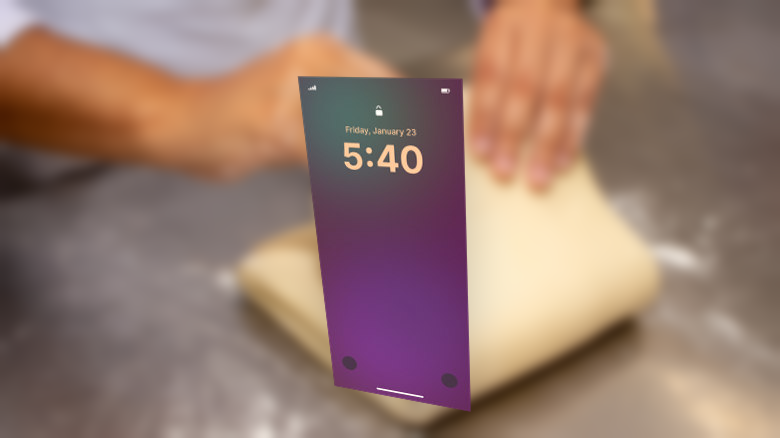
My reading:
5 h 40 min
